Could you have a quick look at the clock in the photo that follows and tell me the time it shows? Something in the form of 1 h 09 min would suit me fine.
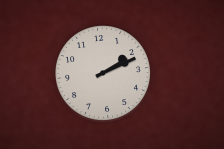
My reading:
2 h 12 min
